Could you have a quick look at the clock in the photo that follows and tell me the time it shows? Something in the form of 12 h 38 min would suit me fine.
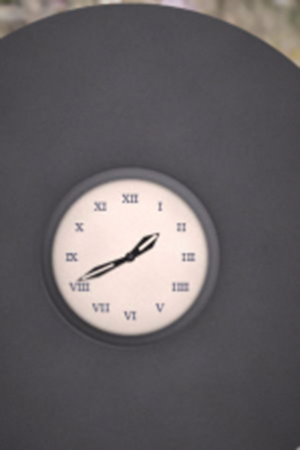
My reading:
1 h 41 min
